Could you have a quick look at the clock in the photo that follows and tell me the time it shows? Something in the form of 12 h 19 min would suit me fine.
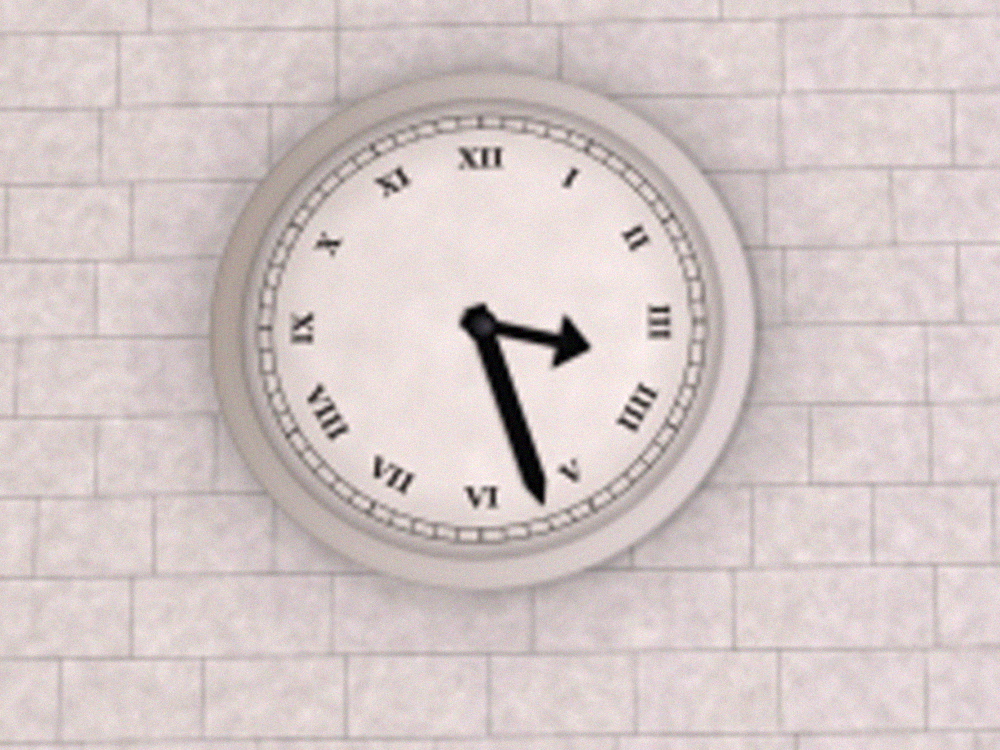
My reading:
3 h 27 min
